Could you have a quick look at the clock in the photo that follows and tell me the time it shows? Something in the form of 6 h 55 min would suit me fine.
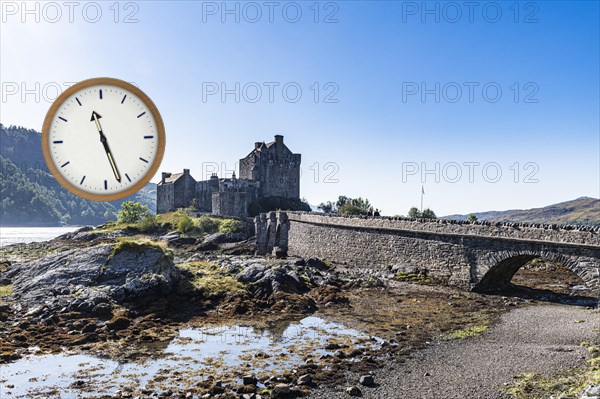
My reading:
11 h 27 min
